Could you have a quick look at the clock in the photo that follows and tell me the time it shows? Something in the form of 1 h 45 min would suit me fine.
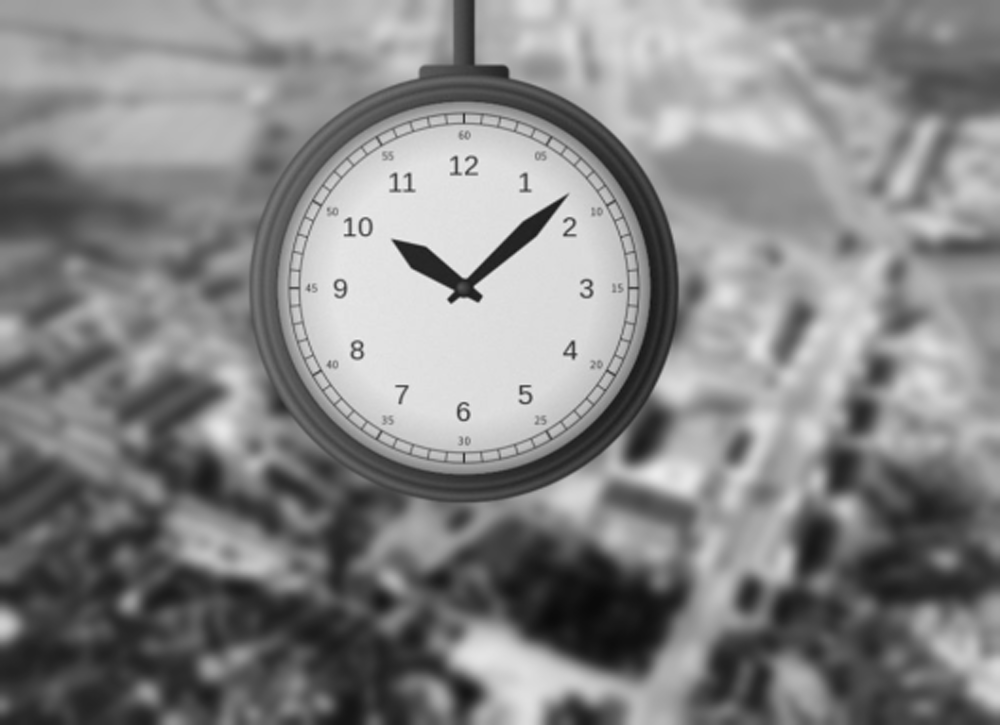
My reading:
10 h 08 min
